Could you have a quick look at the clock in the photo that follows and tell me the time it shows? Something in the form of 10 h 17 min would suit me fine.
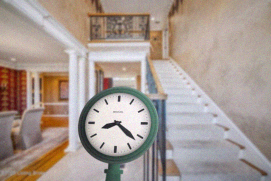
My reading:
8 h 22 min
